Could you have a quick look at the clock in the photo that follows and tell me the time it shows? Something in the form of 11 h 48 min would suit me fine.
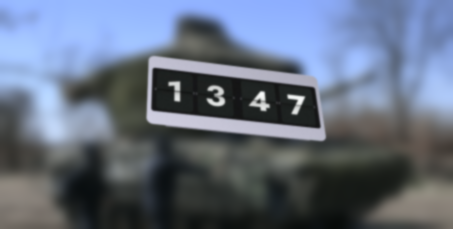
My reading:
13 h 47 min
